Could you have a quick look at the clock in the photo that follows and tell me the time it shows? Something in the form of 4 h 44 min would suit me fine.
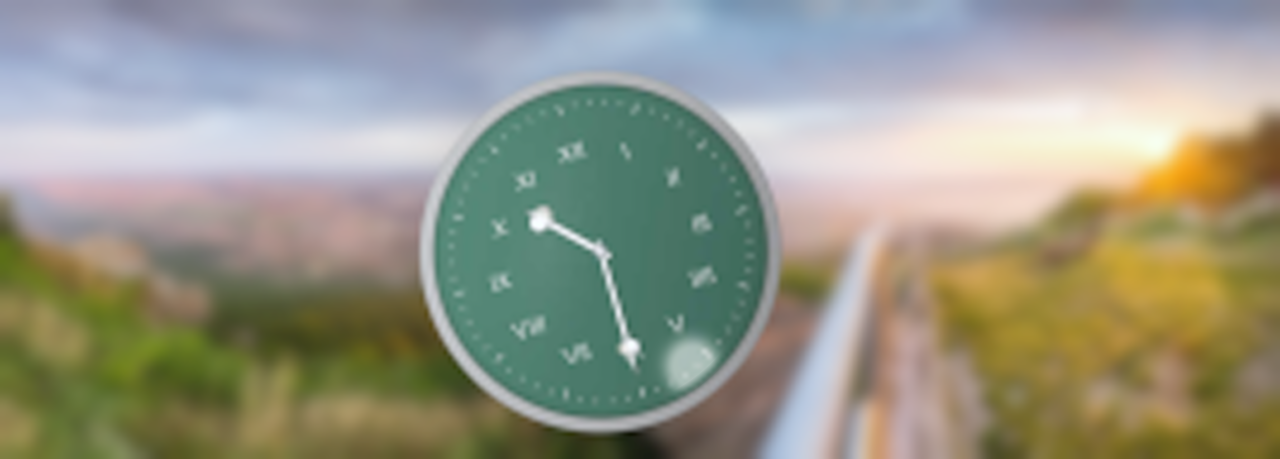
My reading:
10 h 30 min
